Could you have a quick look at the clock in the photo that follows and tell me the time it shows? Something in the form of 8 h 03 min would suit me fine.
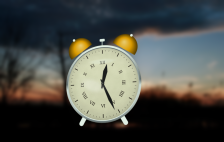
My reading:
12 h 26 min
